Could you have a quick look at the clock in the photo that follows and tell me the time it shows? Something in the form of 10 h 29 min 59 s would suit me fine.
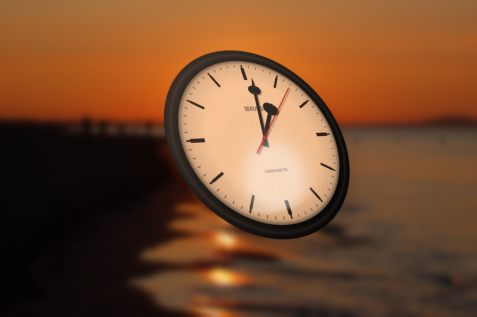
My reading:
1 h 01 min 07 s
